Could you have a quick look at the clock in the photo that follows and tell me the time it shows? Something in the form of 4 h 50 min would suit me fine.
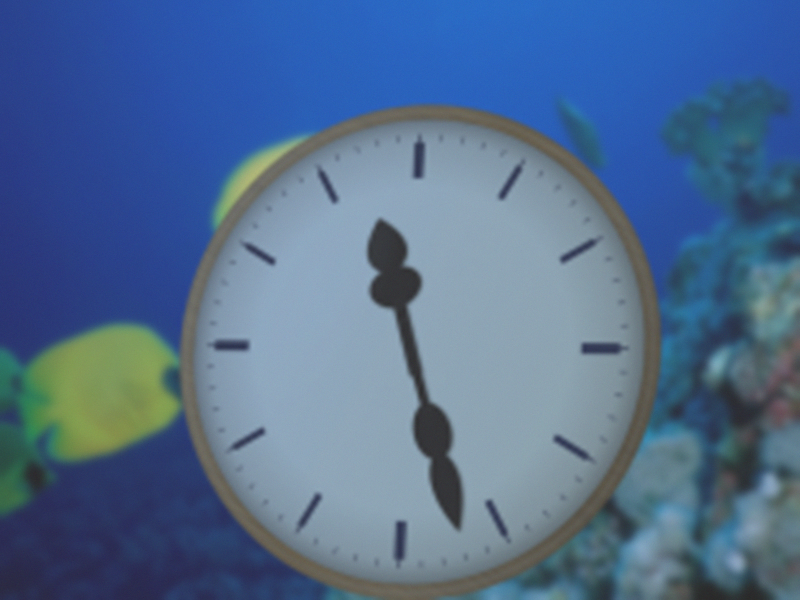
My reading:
11 h 27 min
